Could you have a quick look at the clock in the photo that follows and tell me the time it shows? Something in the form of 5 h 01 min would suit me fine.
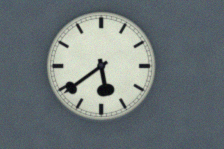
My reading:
5 h 39 min
